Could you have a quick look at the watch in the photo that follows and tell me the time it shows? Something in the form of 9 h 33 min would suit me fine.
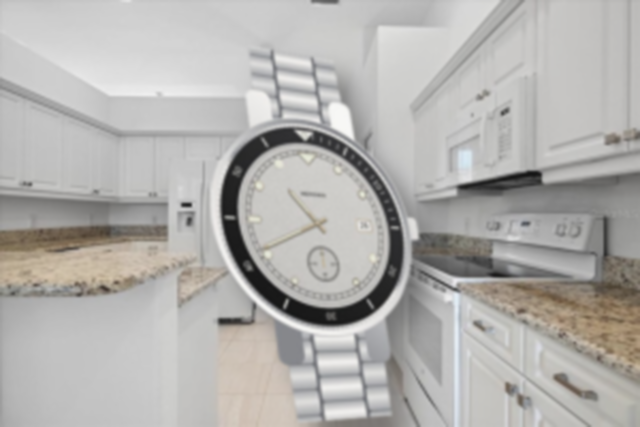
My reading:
10 h 41 min
